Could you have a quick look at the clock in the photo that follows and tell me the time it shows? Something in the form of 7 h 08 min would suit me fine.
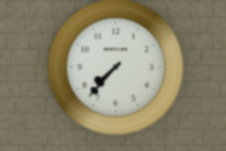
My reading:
7 h 37 min
